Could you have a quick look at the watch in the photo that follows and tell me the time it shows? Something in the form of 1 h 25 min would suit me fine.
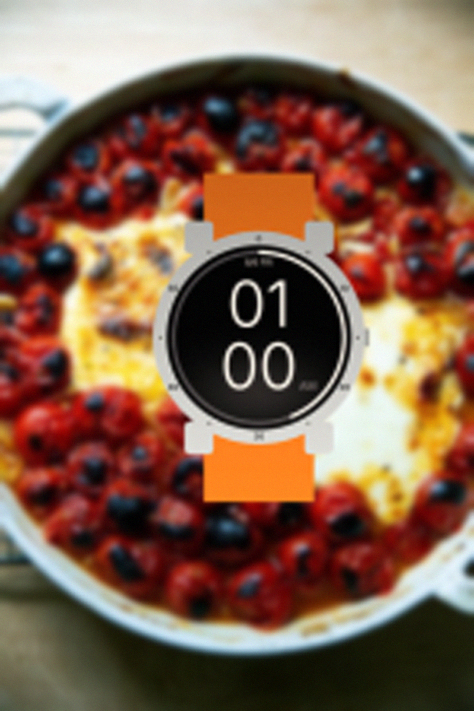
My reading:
1 h 00 min
